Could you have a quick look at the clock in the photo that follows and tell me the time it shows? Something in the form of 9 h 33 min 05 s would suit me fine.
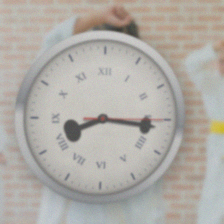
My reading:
8 h 16 min 15 s
